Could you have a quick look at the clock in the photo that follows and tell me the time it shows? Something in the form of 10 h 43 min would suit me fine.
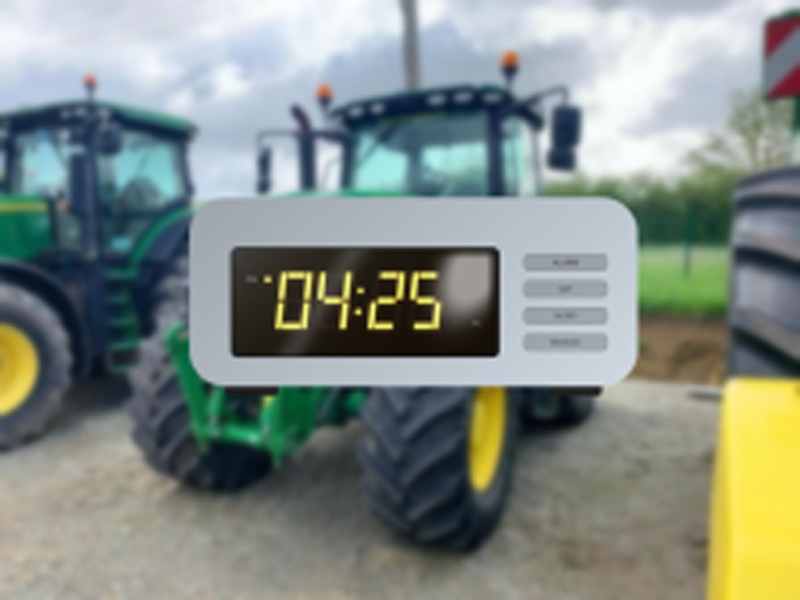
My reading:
4 h 25 min
